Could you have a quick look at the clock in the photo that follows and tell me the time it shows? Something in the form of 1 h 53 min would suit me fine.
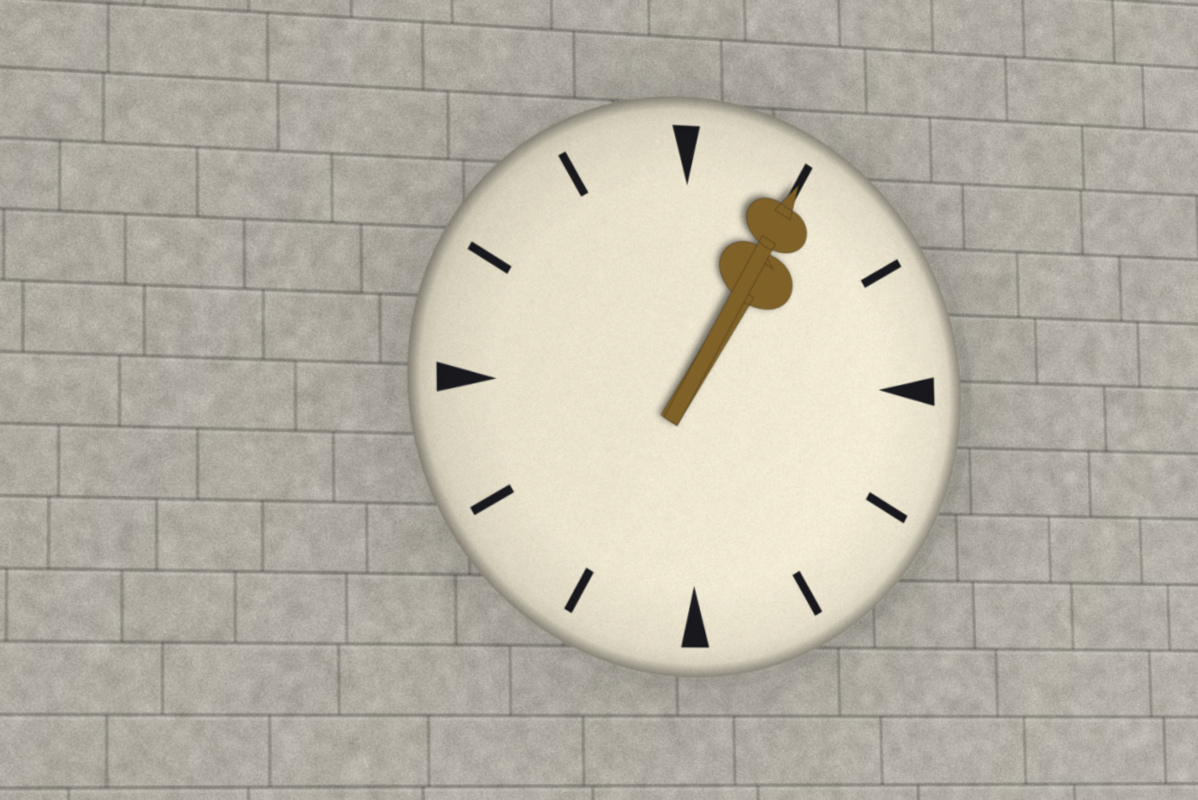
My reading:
1 h 05 min
